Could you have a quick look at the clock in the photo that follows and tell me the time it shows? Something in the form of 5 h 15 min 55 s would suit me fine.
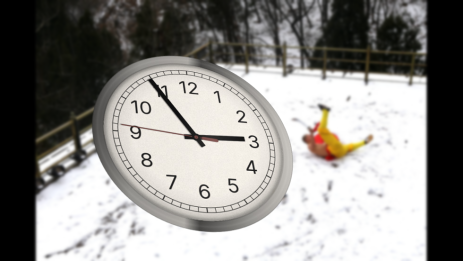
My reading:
2 h 54 min 46 s
